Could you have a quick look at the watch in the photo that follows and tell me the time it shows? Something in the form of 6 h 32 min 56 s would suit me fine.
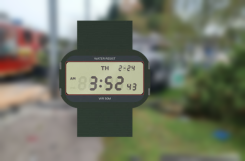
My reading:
3 h 52 min 43 s
